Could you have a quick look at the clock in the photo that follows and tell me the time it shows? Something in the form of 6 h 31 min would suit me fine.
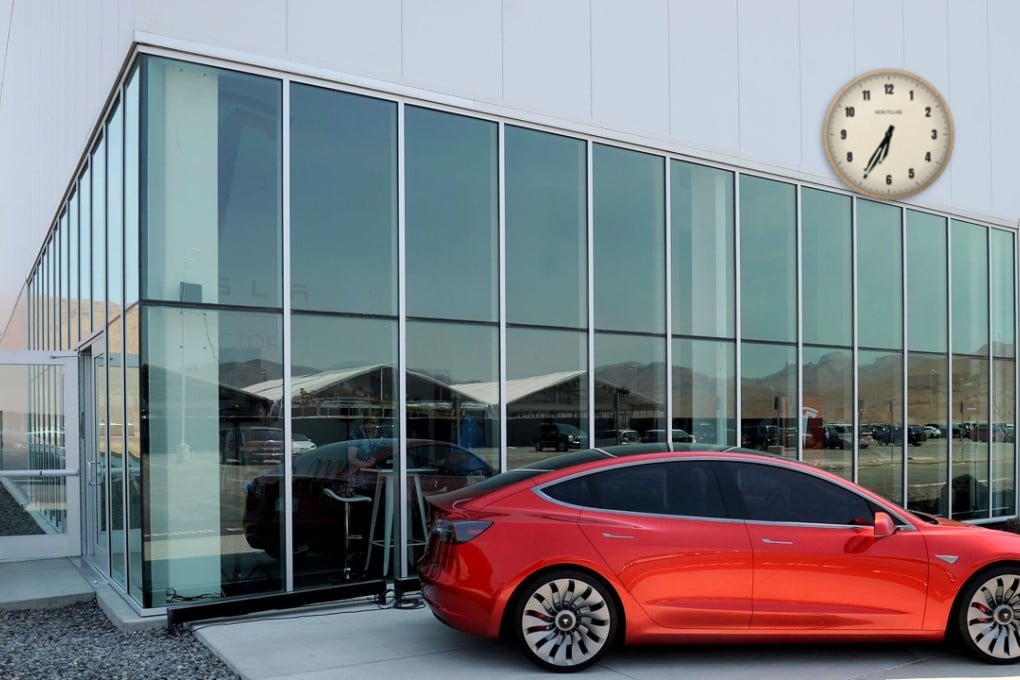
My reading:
6 h 35 min
